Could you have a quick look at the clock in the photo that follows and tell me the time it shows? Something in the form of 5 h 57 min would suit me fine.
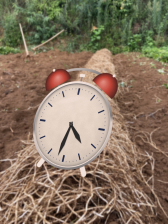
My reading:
4 h 32 min
